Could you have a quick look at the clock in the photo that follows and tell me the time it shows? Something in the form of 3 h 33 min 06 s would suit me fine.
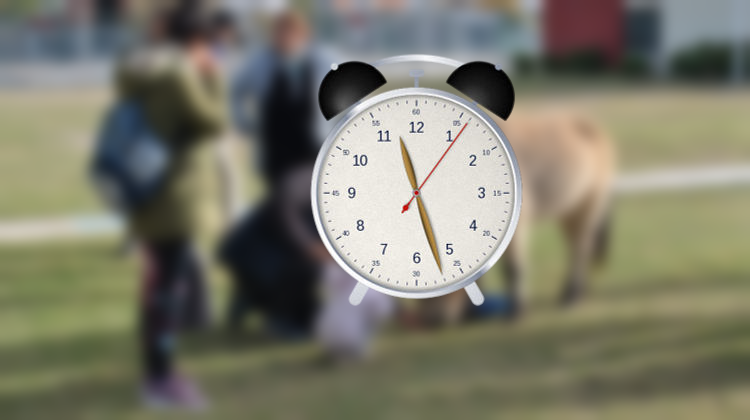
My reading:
11 h 27 min 06 s
